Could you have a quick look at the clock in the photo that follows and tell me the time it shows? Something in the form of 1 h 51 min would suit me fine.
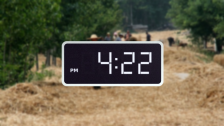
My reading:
4 h 22 min
